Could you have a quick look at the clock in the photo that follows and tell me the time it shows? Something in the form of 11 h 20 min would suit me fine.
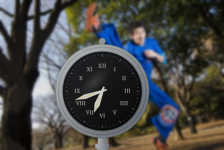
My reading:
6 h 42 min
